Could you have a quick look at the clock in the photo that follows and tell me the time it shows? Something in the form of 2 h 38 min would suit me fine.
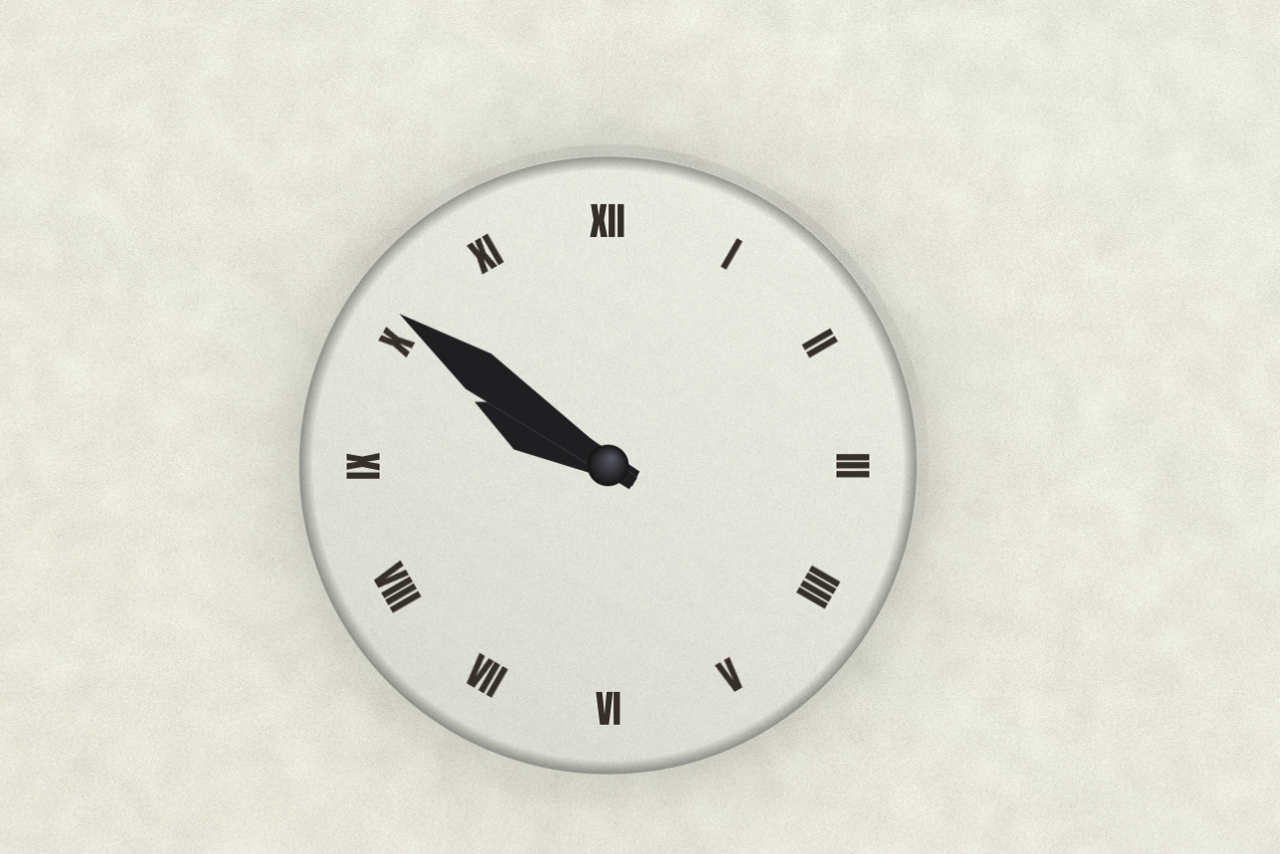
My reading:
9 h 51 min
